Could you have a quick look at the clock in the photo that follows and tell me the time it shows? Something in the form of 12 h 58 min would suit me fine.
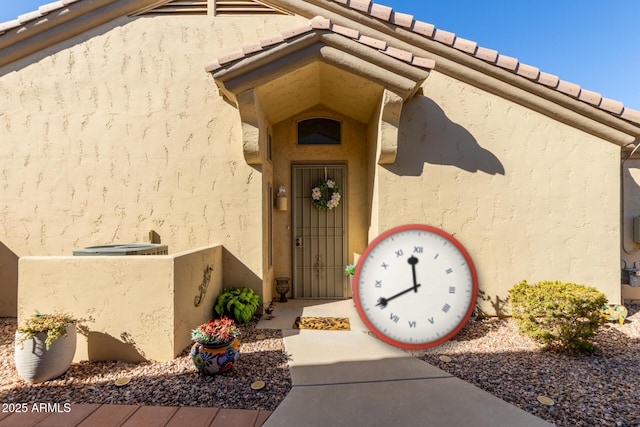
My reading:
11 h 40 min
